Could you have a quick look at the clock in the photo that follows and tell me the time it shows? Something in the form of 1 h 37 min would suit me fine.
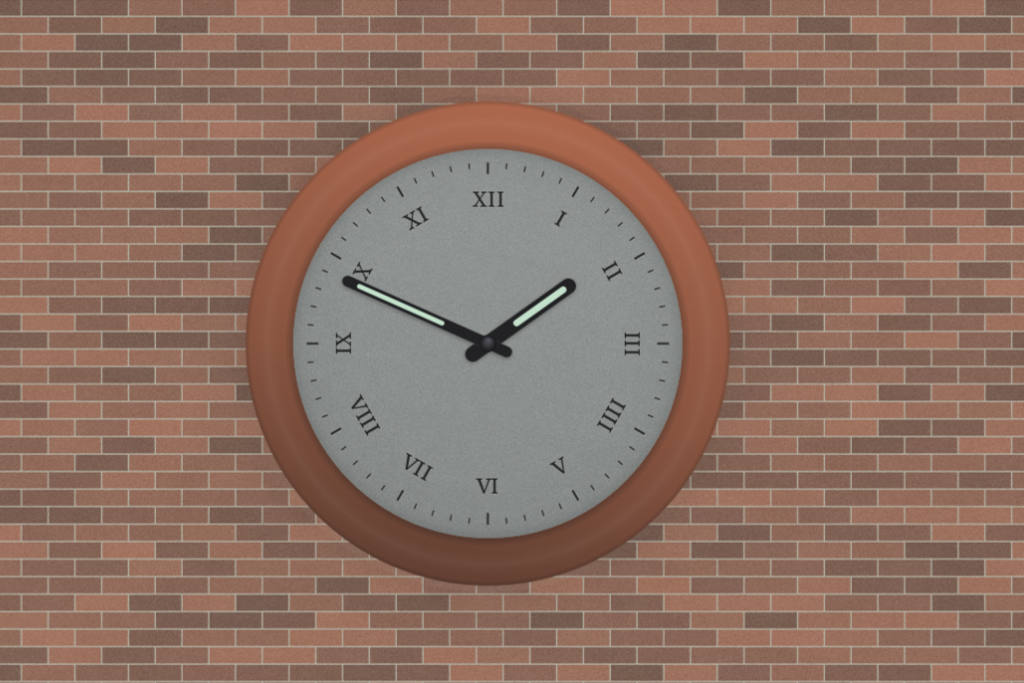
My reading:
1 h 49 min
